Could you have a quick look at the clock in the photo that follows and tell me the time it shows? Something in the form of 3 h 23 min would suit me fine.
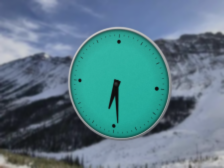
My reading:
6 h 29 min
